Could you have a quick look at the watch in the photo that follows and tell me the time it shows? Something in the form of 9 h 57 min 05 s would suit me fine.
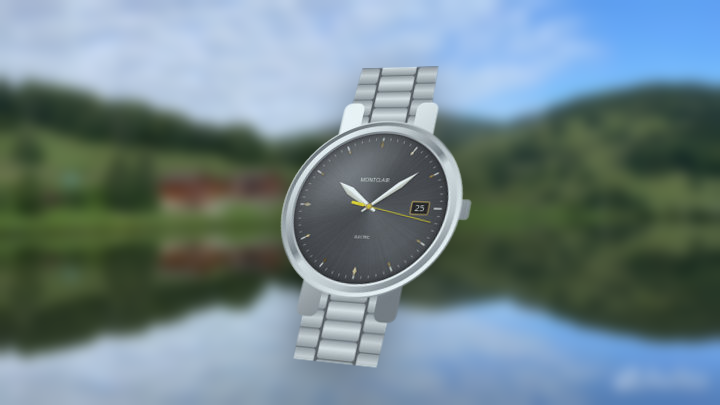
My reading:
10 h 08 min 17 s
